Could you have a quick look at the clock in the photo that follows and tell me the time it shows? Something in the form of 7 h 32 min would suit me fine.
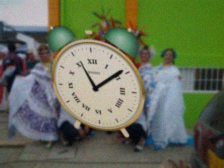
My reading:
11 h 09 min
